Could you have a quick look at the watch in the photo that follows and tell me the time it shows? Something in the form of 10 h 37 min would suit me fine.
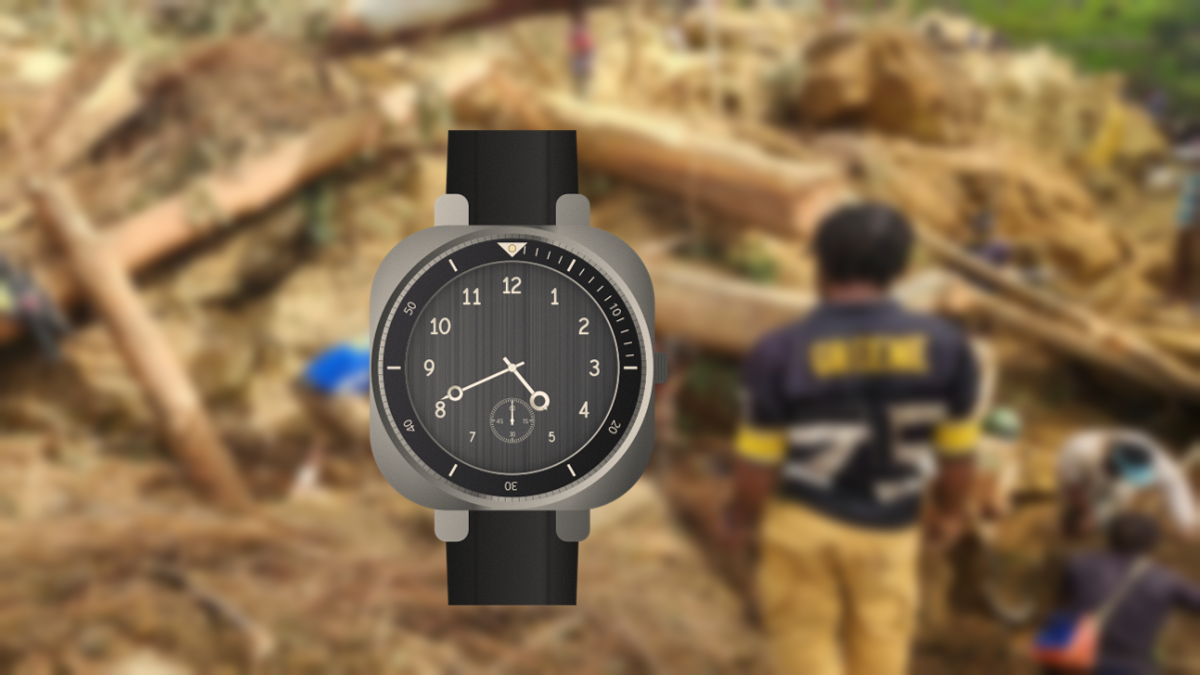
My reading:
4 h 41 min
